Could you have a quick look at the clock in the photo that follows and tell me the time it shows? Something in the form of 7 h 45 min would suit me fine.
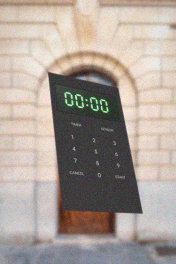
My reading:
0 h 00 min
